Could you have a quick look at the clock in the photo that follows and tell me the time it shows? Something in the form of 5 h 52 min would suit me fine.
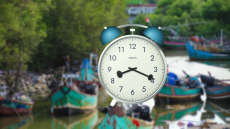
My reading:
8 h 19 min
